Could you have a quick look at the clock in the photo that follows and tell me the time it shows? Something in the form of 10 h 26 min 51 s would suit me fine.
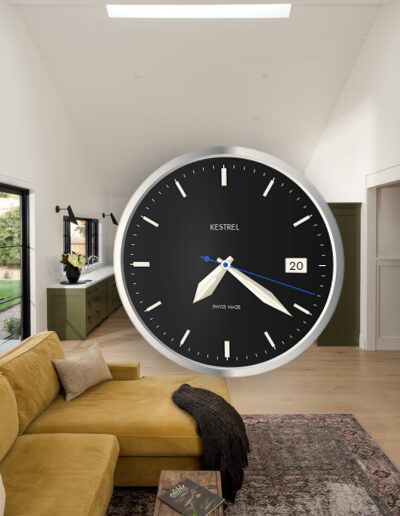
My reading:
7 h 21 min 18 s
